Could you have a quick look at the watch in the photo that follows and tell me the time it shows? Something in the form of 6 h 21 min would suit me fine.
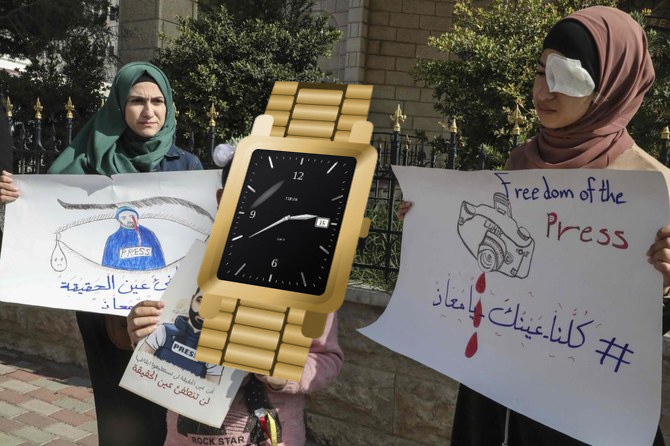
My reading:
2 h 39 min
